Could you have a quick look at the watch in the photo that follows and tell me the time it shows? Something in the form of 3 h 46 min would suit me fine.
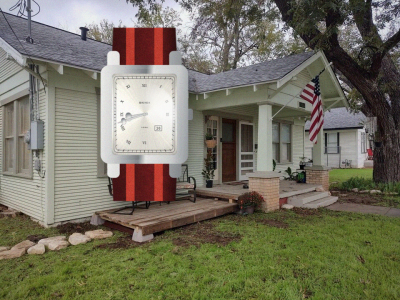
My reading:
8 h 42 min
